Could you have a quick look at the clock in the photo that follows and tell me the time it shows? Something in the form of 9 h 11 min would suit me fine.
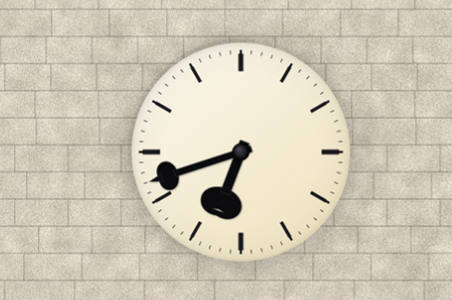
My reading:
6 h 42 min
